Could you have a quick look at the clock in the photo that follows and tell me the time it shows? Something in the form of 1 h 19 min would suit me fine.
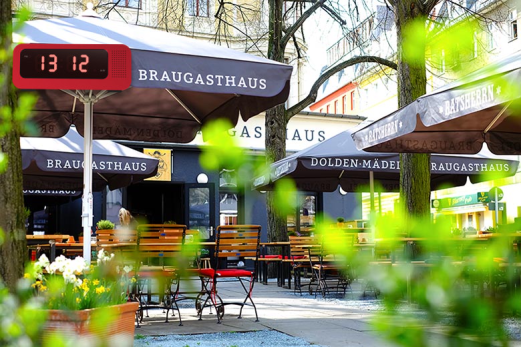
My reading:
13 h 12 min
